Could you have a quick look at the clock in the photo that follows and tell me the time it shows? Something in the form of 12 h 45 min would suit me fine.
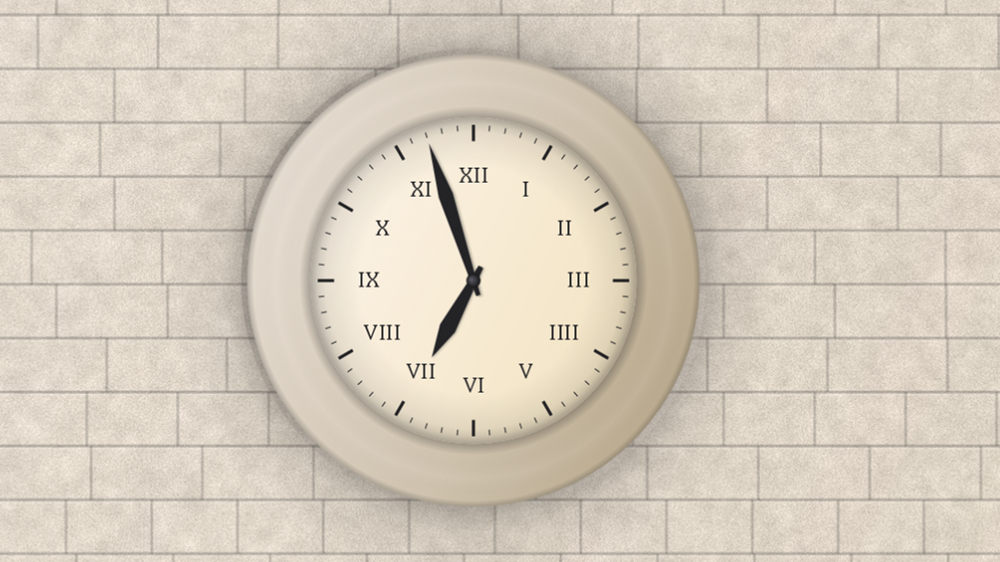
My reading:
6 h 57 min
